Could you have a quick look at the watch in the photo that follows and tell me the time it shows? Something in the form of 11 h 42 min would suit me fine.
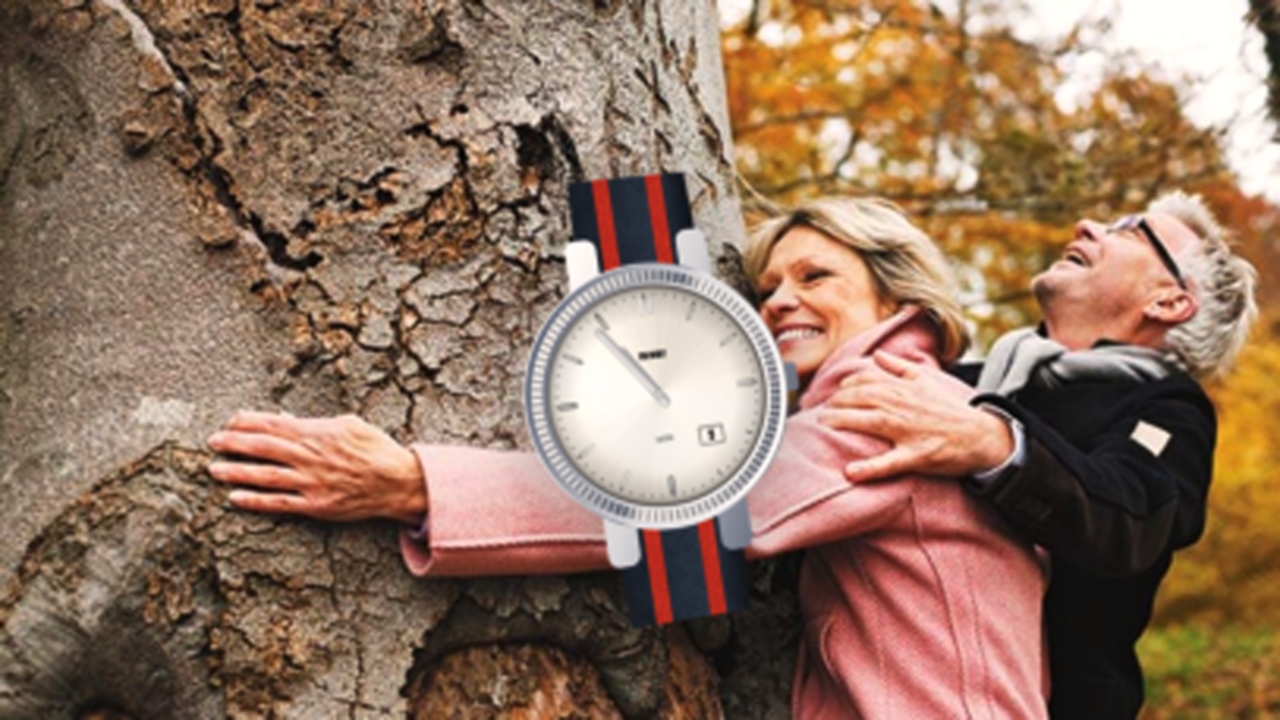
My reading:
10 h 54 min
